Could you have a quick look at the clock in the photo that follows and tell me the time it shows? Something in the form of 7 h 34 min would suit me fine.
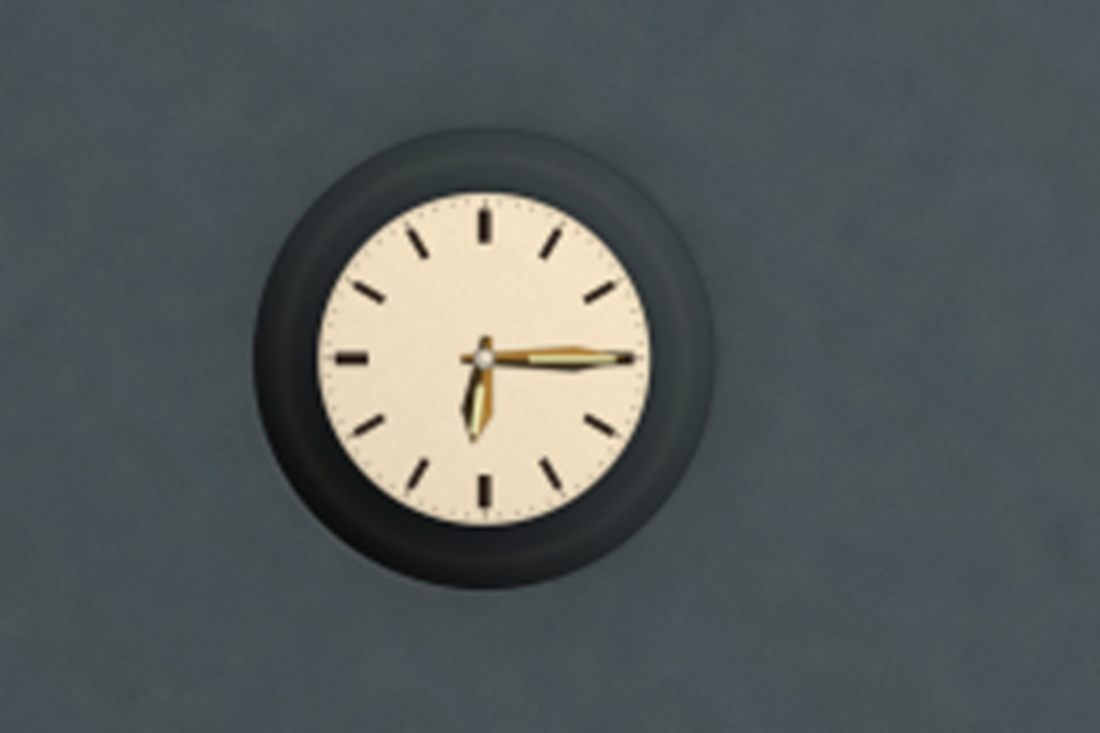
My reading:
6 h 15 min
